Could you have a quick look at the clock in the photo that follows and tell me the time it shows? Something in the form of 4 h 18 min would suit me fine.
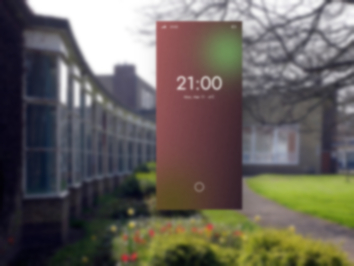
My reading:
21 h 00 min
